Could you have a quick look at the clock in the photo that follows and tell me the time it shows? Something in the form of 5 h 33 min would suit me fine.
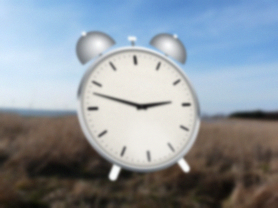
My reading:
2 h 48 min
